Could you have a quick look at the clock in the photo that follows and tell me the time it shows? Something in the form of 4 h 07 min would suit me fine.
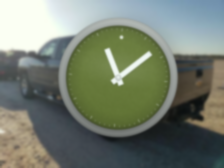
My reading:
11 h 08 min
